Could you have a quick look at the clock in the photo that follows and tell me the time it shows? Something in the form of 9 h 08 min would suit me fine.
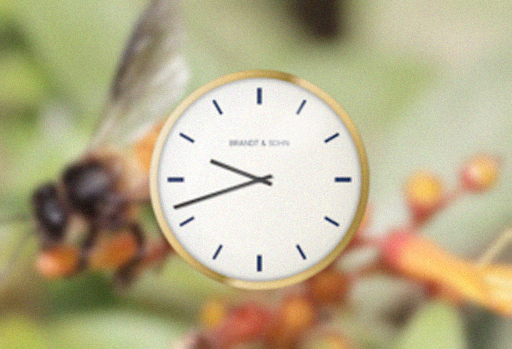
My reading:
9 h 42 min
